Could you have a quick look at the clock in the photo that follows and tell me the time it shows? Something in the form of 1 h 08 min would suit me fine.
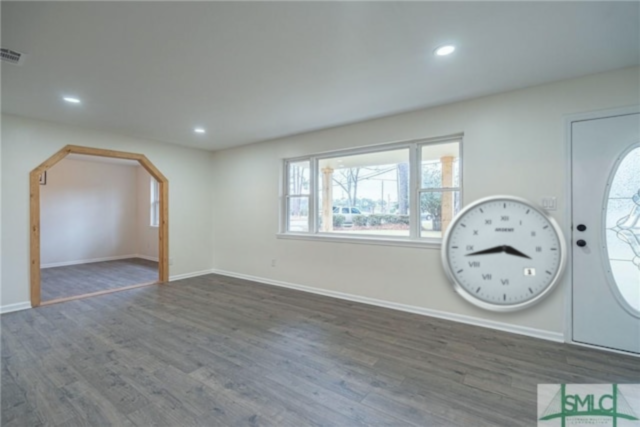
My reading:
3 h 43 min
